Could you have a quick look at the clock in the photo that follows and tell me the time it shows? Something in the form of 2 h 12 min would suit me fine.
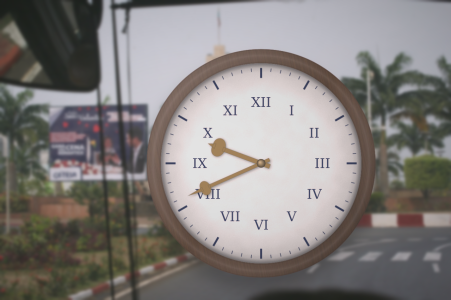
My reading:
9 h 41 min
